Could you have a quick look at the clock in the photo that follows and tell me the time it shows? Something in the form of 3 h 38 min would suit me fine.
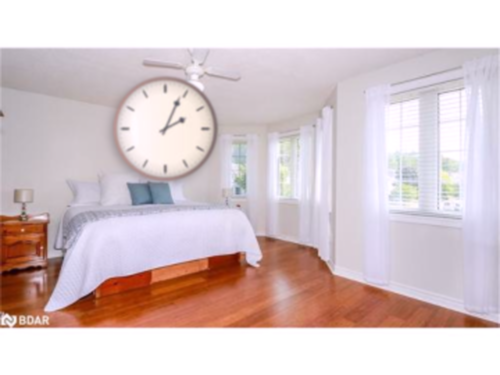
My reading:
2 h 04 min
